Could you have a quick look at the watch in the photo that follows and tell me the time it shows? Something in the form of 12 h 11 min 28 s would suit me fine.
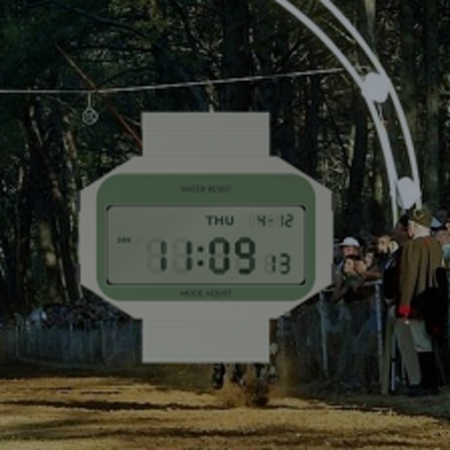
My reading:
11 h 09 min 13 s
